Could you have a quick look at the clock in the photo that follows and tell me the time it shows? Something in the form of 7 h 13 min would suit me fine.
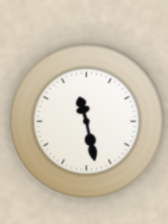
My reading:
11 h 28 min
